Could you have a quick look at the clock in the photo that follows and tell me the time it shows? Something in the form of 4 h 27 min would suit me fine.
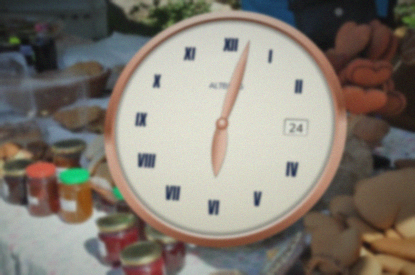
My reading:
6 h 02 min
